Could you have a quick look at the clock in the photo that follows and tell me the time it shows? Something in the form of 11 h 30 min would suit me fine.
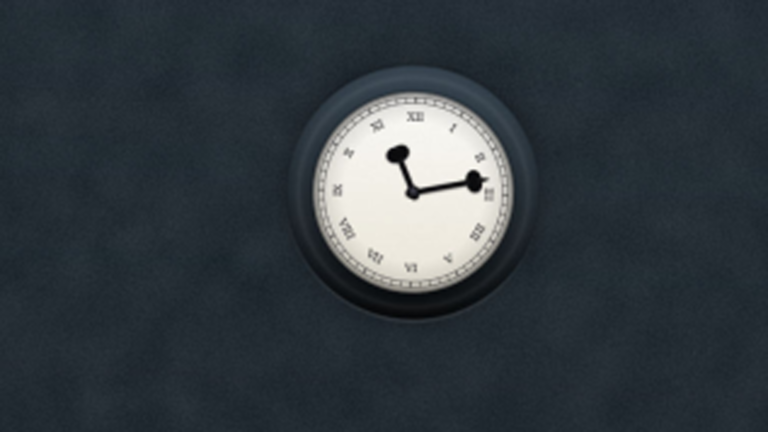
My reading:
11 h 13 min
